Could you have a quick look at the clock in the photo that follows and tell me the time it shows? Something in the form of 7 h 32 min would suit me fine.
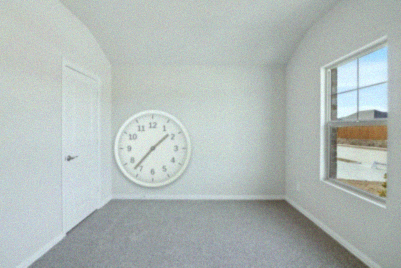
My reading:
1 h 37 min
